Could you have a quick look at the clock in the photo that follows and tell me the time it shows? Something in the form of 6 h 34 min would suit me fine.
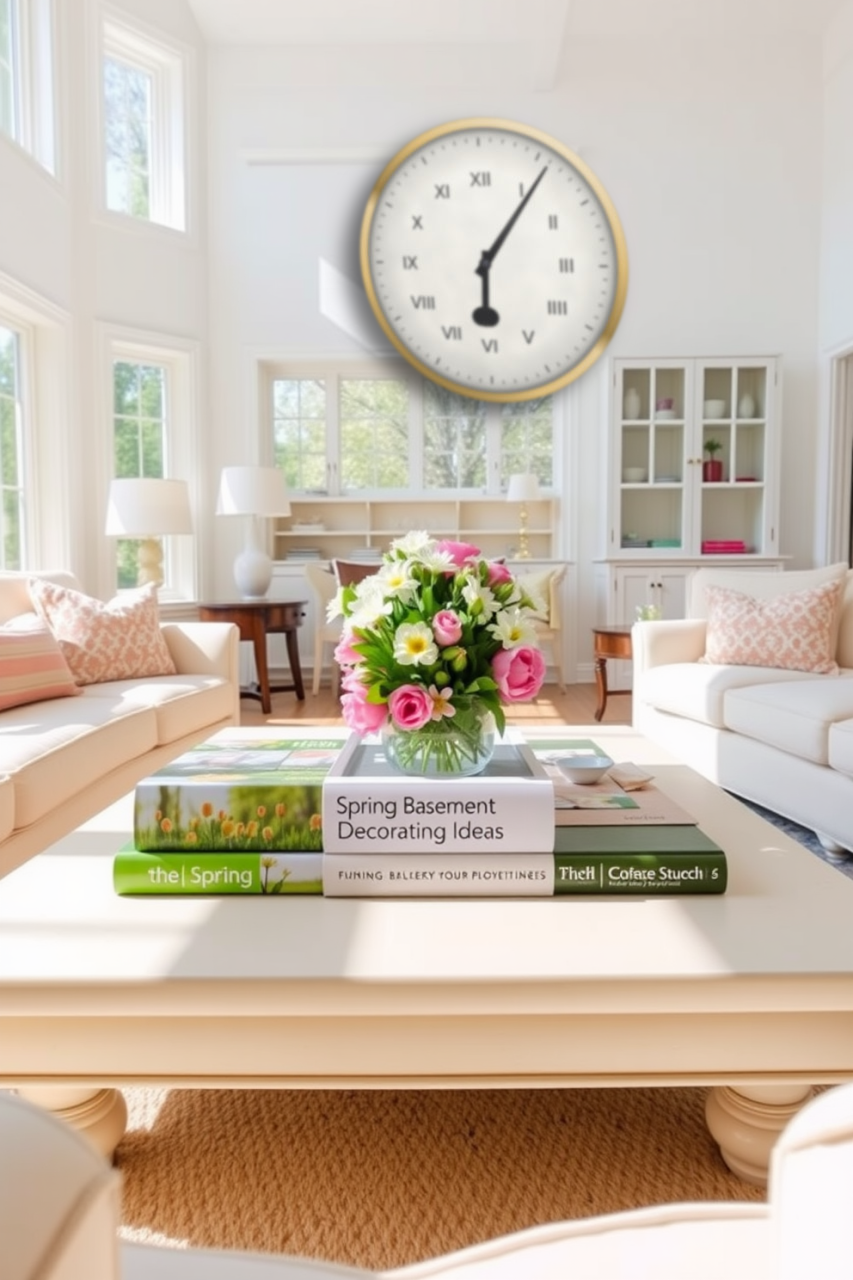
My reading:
6 h 06 min
